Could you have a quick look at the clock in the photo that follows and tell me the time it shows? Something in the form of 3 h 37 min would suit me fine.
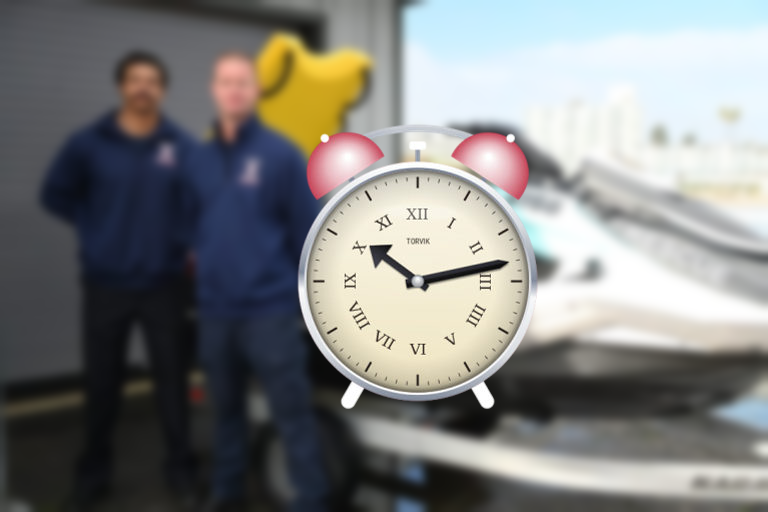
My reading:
10 h 13 min
